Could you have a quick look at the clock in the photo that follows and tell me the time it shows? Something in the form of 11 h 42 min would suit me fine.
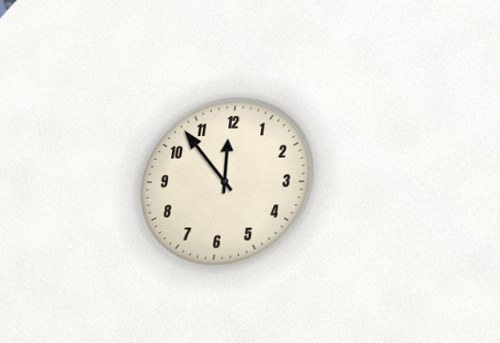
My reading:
11 h 53 min
